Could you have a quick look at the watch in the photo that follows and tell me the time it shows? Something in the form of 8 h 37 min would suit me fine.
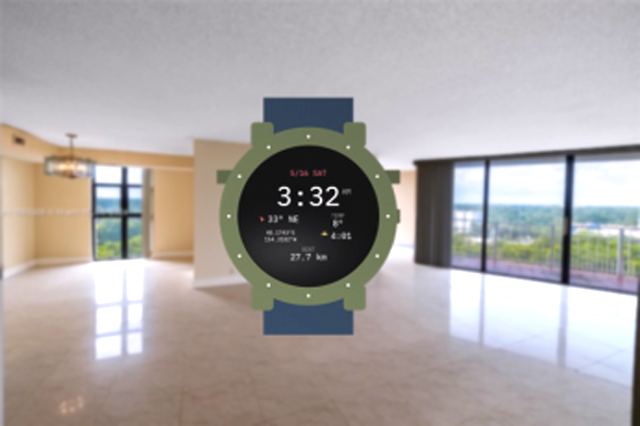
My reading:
3 h 32 min
